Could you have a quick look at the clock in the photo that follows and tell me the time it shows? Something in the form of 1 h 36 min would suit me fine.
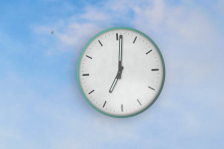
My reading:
7 h 01 min
